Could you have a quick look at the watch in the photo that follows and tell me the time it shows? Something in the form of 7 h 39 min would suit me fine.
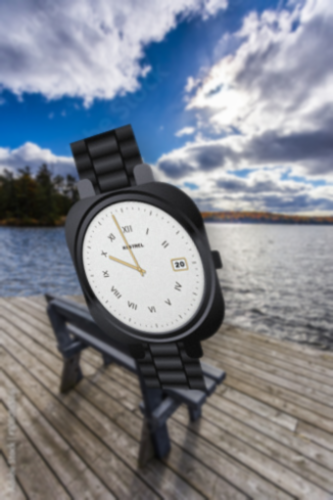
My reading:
9 h 58 min
